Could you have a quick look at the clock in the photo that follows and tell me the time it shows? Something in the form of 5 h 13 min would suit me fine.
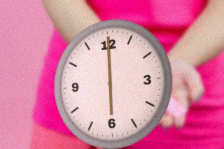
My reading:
6 h 00 min
